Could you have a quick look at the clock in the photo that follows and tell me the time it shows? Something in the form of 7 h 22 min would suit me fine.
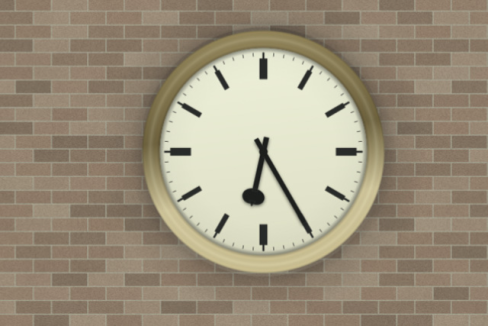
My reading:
6 h 25 min
